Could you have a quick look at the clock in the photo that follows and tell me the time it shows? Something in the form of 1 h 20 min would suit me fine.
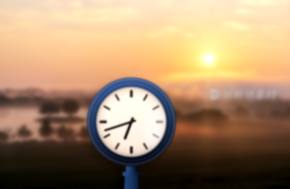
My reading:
6 h 42 min
